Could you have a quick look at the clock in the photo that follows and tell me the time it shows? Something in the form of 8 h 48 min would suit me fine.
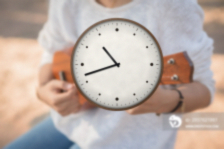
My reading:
10 h 42 min
